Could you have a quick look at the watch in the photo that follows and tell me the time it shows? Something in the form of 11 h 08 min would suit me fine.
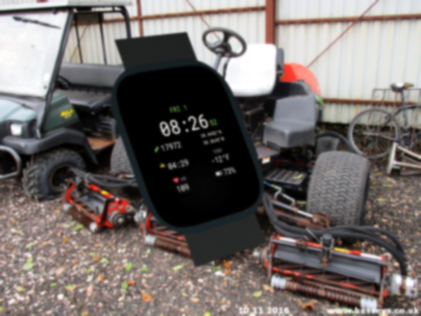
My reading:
8 h 26 min
